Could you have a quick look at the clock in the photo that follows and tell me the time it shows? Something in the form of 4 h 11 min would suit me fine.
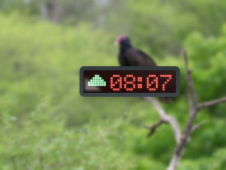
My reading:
8 h 07 min
